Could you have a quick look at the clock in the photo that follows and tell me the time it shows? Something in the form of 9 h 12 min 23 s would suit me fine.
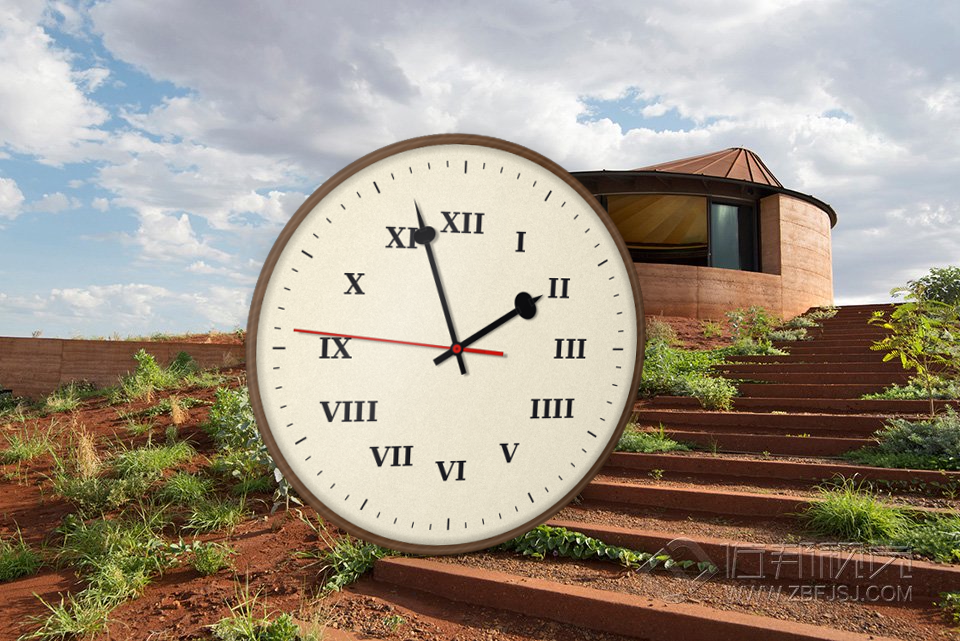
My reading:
1 h 56 min 46 s
